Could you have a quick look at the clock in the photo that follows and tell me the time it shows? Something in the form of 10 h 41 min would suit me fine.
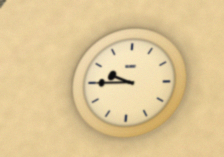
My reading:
9 h 45 min
